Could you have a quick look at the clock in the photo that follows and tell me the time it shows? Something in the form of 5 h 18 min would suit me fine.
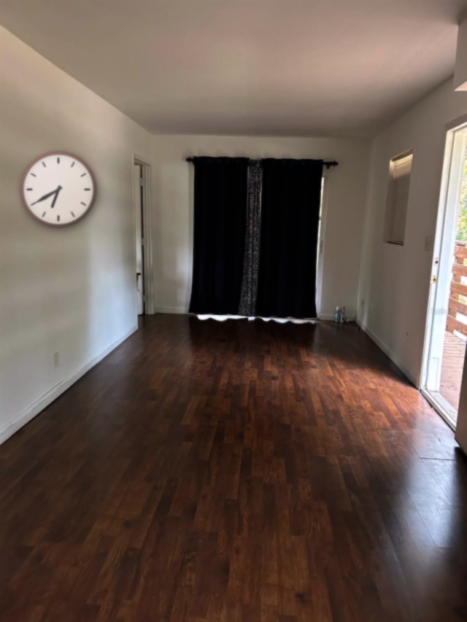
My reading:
6 h 40 min
